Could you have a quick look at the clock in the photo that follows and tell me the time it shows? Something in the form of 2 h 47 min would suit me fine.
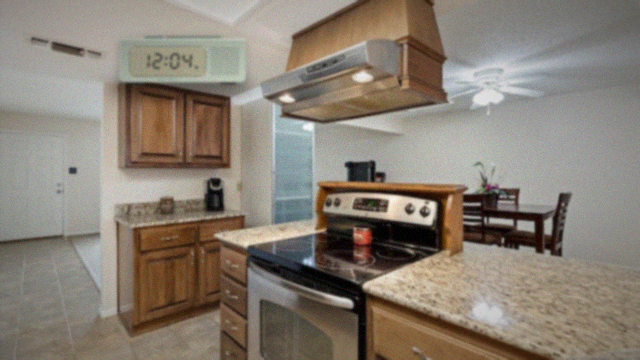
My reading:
12 h 04 min
